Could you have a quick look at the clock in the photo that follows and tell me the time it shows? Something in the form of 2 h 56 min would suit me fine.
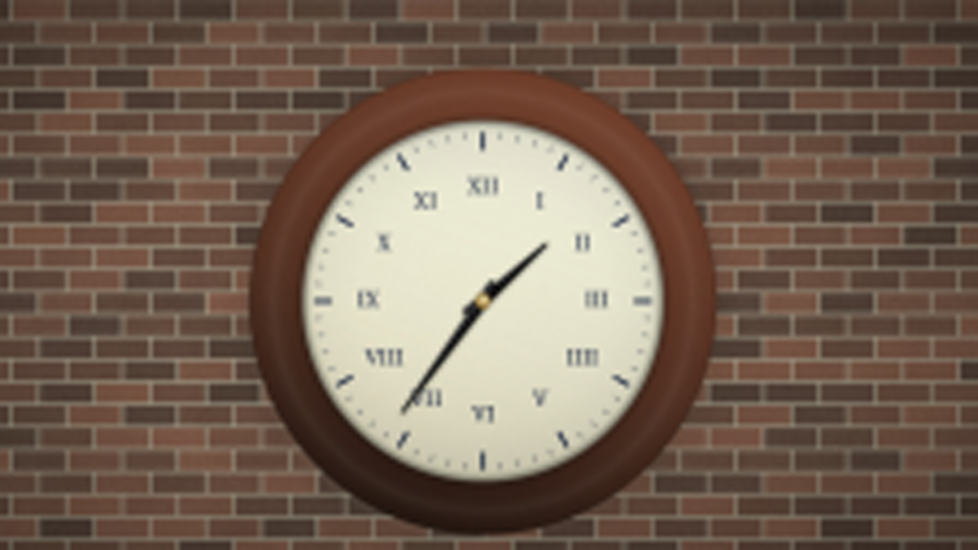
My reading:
1 h 36 min
